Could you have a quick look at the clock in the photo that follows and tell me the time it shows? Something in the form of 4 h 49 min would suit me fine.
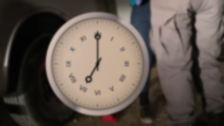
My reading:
7 h 00 min
